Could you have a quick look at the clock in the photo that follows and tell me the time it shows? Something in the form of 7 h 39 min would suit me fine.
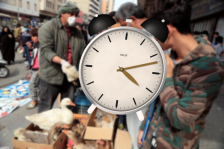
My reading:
4 h 12 min
